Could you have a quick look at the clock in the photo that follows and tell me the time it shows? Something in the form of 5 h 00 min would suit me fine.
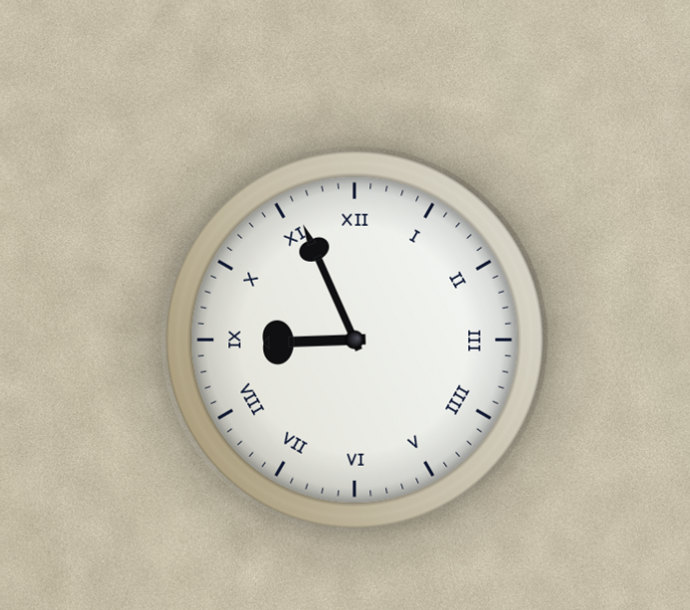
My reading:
8 h 56 min
